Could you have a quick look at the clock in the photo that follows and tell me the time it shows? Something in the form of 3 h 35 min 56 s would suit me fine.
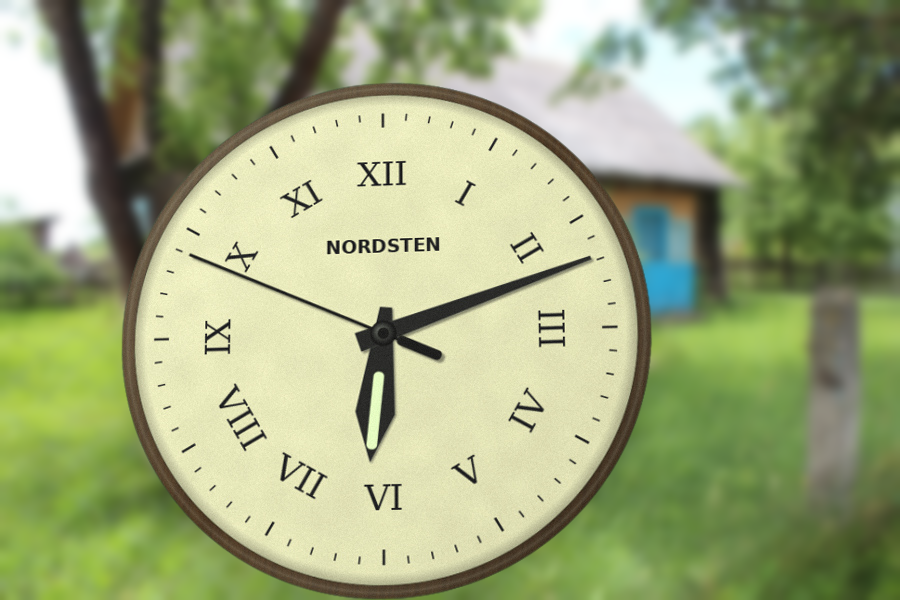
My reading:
6 h 11 min 49 s
